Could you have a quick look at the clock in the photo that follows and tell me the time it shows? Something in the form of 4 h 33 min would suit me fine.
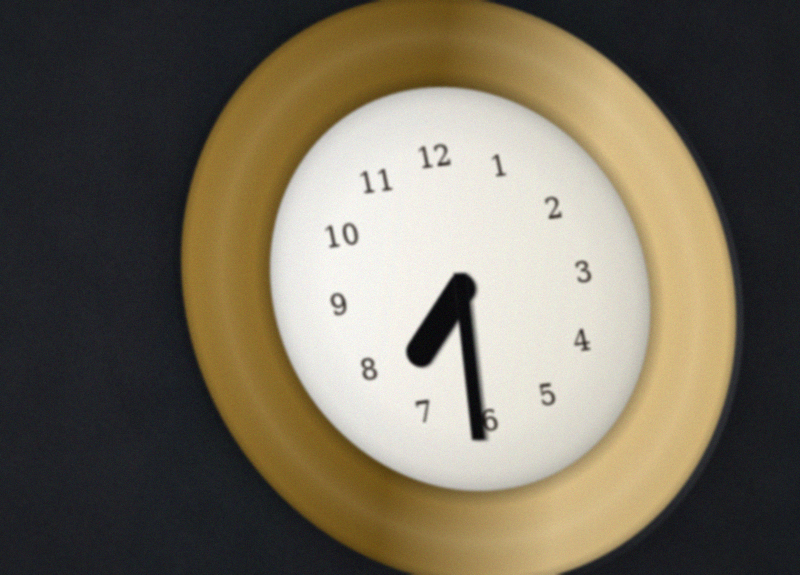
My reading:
7 h 31 min
